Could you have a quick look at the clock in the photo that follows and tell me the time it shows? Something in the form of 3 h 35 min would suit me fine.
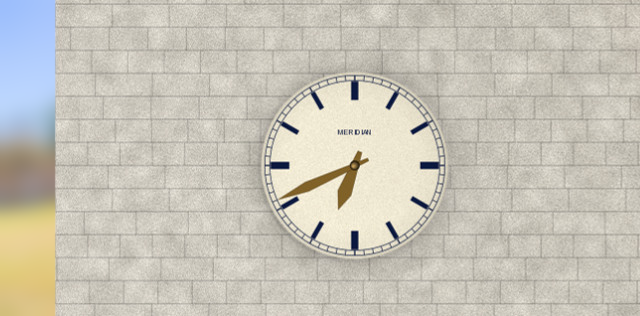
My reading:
6 h 41 min
